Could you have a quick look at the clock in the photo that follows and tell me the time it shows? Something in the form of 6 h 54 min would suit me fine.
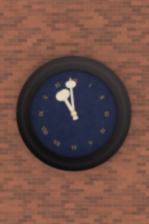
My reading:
10 h 59 min
